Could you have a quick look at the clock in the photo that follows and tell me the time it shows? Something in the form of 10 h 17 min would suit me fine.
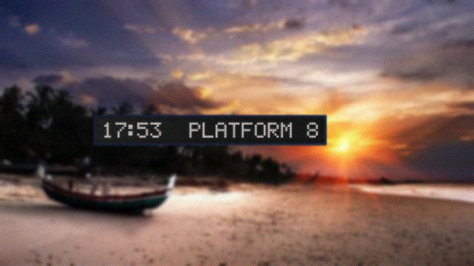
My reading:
17 h 53 min
